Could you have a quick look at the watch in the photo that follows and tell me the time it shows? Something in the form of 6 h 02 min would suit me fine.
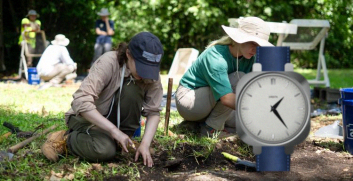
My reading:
1 h 24 min
